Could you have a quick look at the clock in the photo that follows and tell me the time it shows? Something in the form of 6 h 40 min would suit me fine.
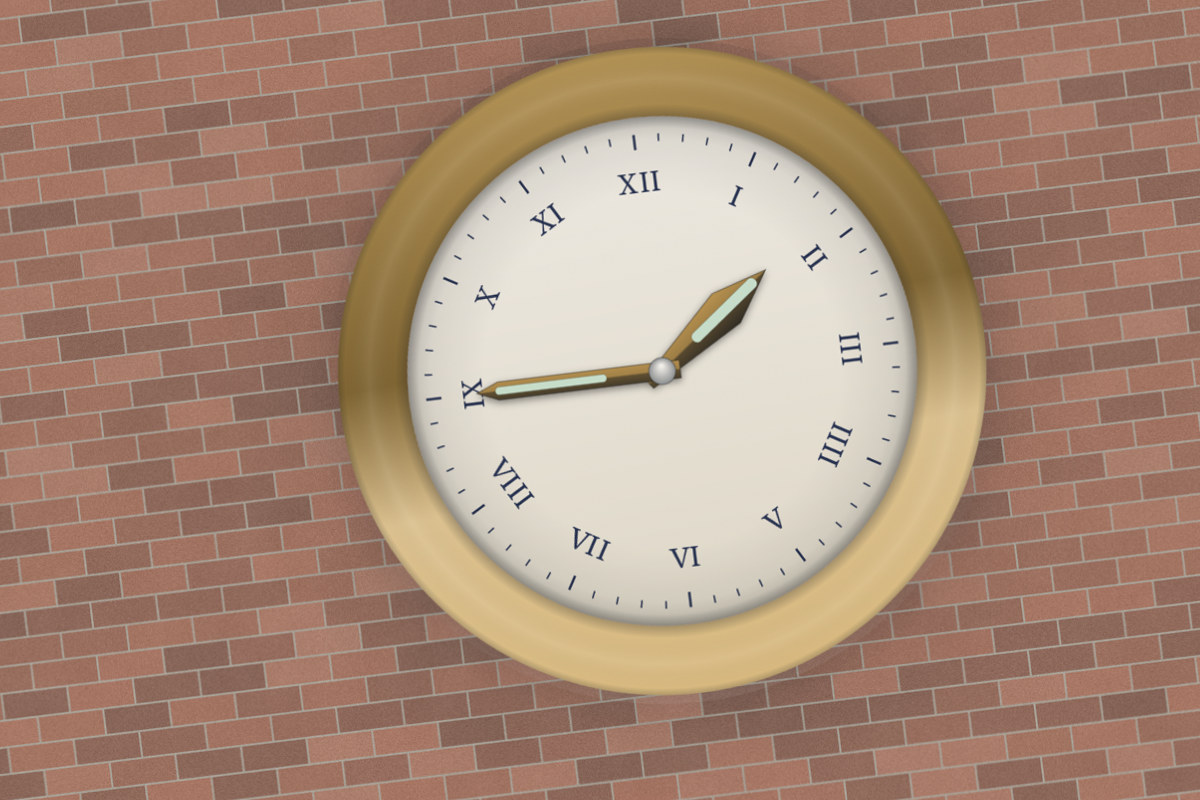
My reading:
1 h 45 min
